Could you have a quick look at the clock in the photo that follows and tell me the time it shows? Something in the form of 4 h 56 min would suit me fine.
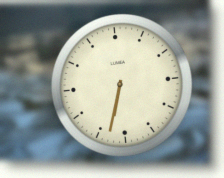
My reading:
6 h 33 min
